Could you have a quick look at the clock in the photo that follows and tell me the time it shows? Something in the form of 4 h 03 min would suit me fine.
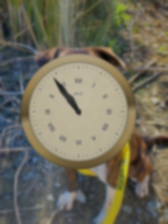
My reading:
10 h 54 min
